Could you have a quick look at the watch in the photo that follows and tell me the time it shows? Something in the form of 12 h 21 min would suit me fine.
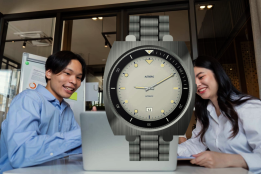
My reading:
9 h 10 min
